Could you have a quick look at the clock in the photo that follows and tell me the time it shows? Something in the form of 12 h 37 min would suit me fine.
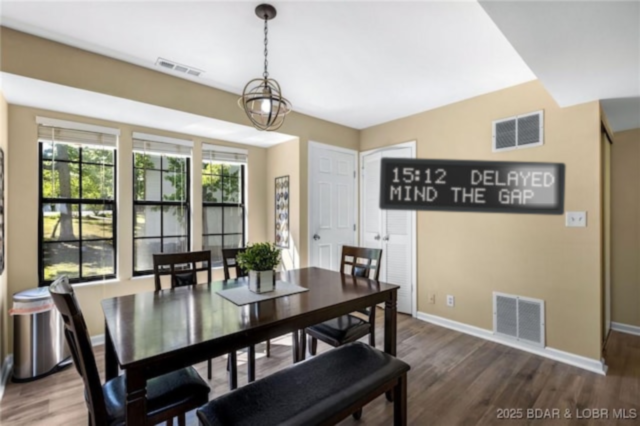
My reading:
15 h 12 min
